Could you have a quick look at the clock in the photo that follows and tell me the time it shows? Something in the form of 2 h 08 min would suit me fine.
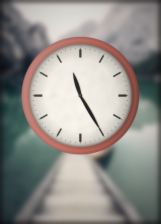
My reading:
11 h 25 min
